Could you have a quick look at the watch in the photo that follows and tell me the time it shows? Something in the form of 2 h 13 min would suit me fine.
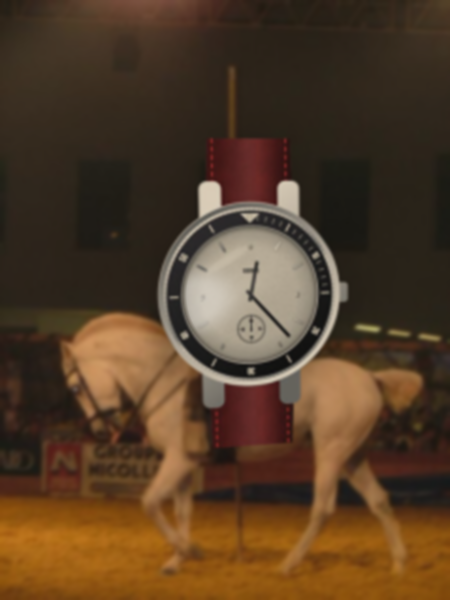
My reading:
12 h 23 min
